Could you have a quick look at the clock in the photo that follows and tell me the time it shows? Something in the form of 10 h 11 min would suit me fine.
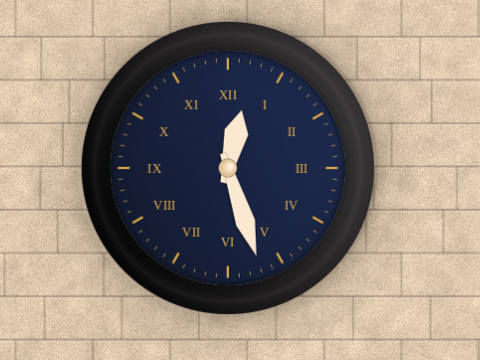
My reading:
12 h 27 min
